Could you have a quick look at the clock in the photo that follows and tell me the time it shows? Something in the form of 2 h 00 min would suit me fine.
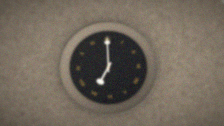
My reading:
7 h 00 min
